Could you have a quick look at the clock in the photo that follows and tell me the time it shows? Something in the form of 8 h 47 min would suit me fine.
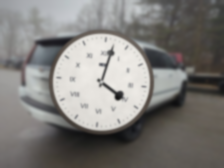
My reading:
4 h 02 min
